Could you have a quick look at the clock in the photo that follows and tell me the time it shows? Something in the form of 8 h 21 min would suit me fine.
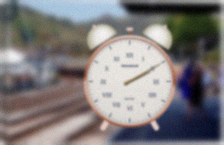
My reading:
2 h 10 min
